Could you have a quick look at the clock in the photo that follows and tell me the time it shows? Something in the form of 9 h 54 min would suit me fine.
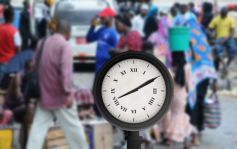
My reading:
8 h 10 min
